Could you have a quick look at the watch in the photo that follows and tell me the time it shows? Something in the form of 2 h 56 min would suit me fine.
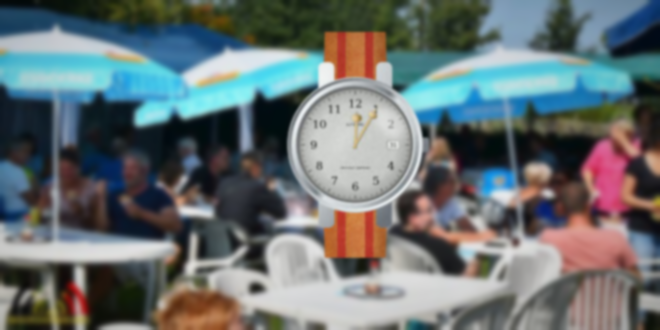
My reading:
12 h 05 min
